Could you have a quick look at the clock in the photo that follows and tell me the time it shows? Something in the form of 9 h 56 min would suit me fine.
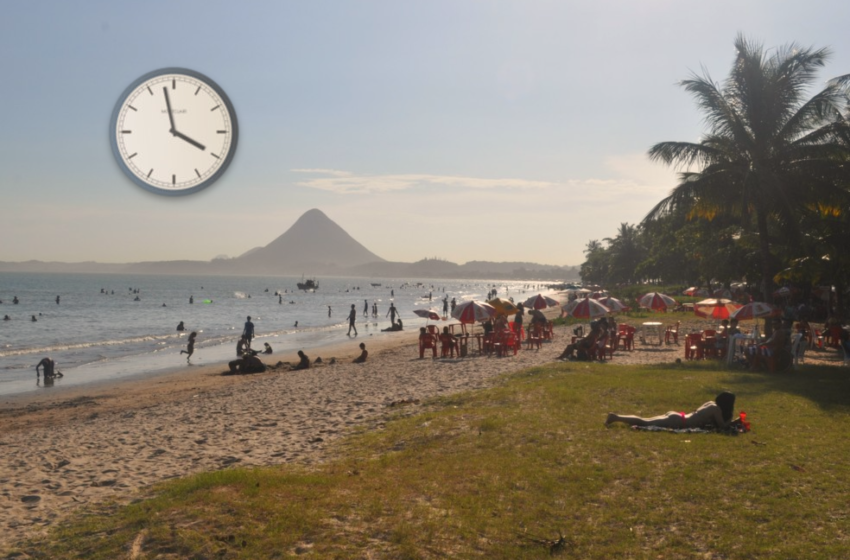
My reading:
3 h 58 min
